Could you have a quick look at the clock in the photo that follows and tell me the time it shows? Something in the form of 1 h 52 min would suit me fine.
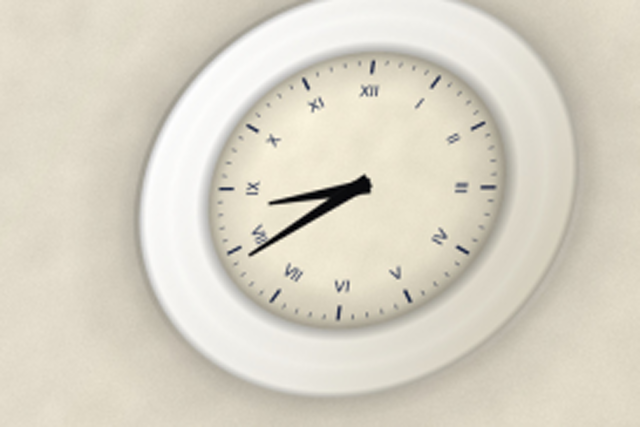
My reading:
8 h 39 min
